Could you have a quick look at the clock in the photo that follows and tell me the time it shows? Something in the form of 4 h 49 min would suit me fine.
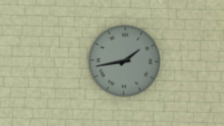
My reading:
1 h 43 min
